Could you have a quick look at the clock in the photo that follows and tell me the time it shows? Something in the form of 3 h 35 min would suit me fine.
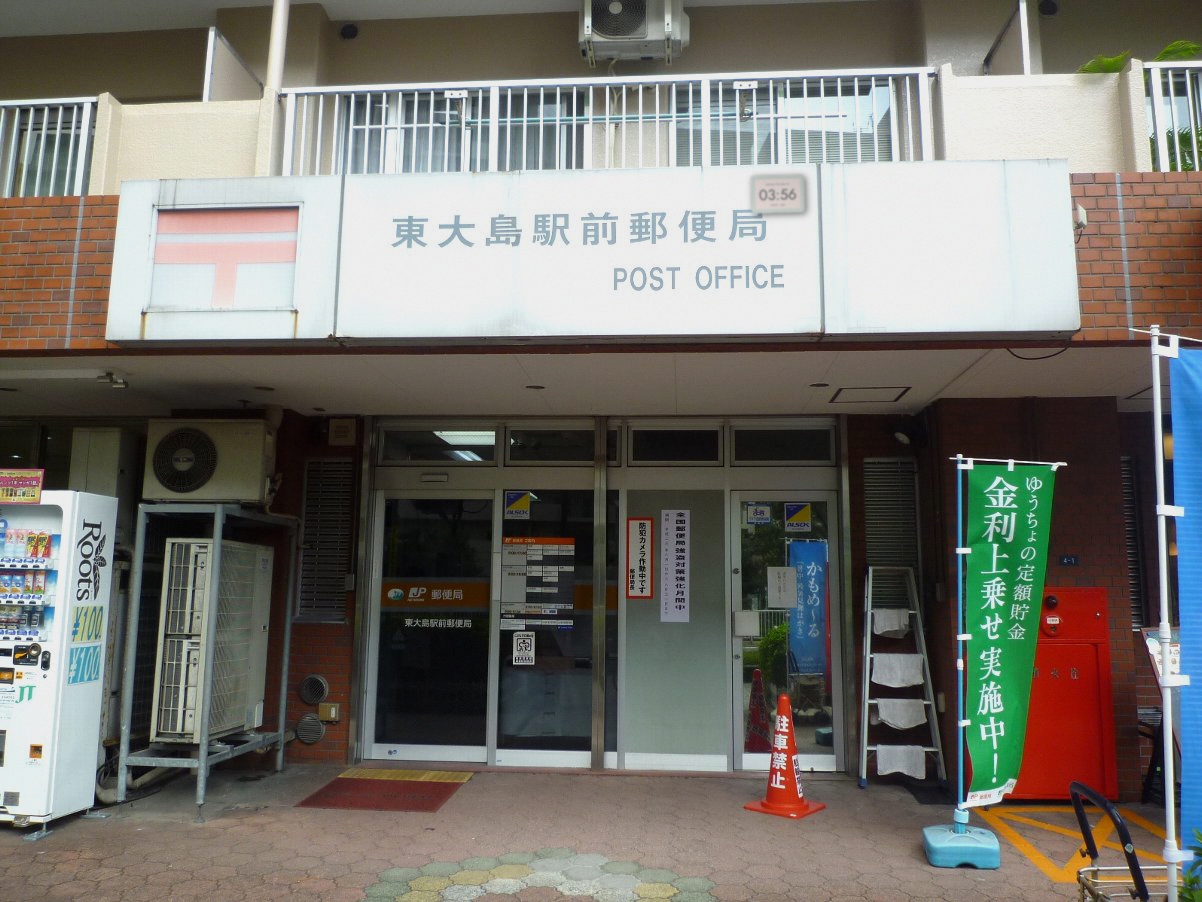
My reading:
3 h 56 min
